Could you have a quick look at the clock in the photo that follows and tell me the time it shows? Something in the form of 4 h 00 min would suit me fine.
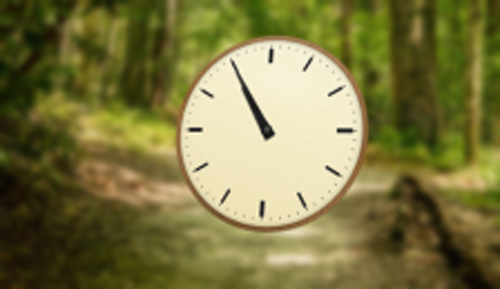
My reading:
10 h 55 min
